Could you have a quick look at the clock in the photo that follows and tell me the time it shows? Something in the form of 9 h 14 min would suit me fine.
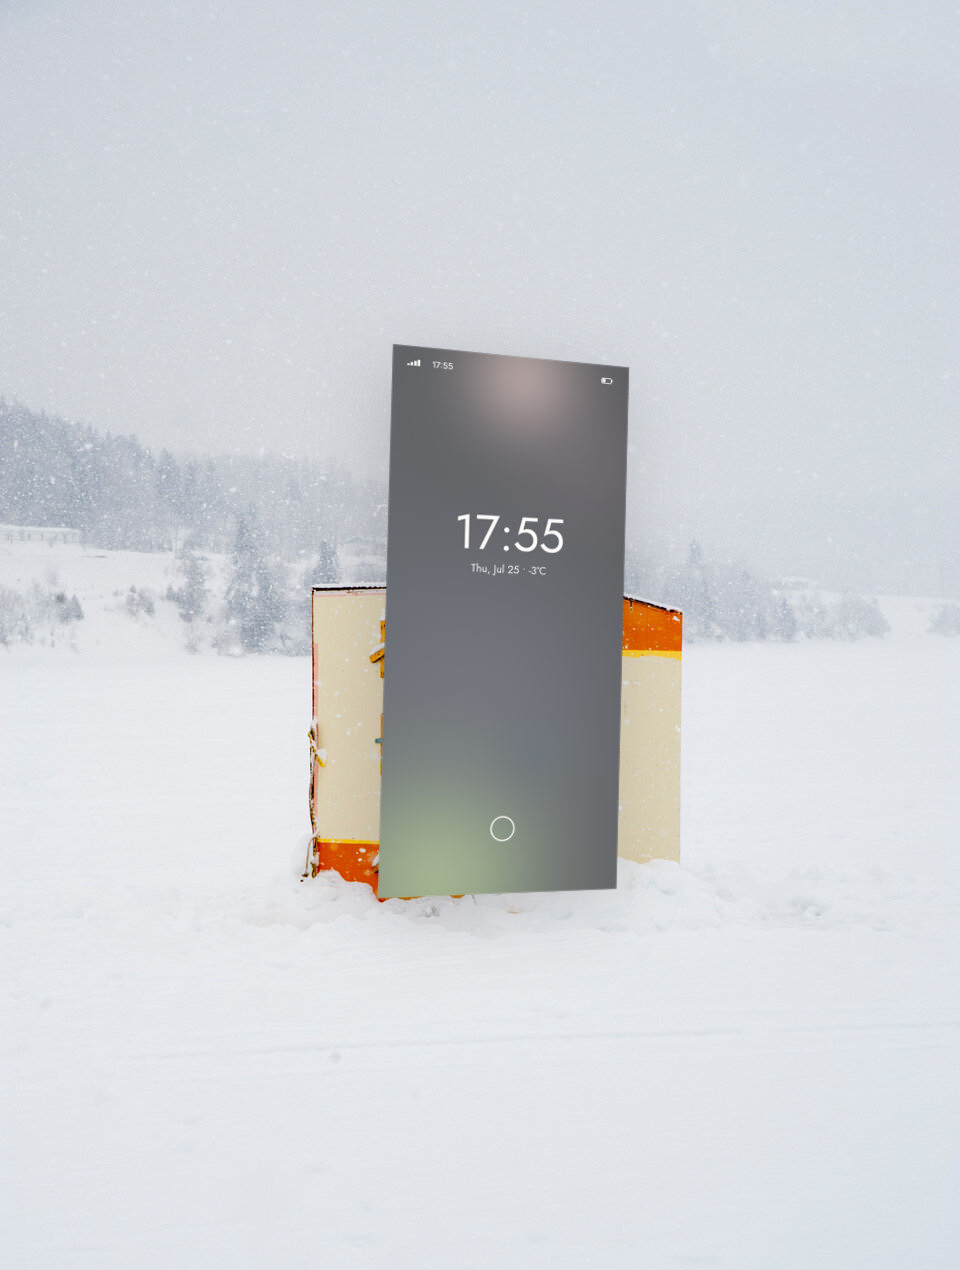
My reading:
17 h 55 min
